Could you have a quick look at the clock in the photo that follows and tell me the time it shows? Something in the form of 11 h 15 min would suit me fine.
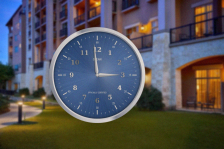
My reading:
2 h 59 min
